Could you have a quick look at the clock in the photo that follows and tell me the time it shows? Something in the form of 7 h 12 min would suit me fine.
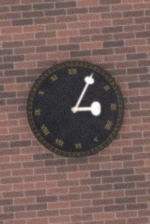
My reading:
3 h 05 min
